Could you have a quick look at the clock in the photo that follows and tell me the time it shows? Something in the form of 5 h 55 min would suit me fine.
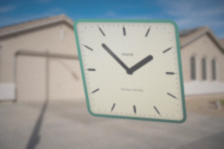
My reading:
1 h 53 min
